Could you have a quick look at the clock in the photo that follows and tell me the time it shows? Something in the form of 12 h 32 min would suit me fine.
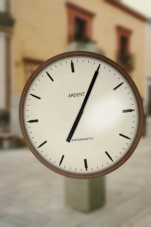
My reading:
7 h 05 min
